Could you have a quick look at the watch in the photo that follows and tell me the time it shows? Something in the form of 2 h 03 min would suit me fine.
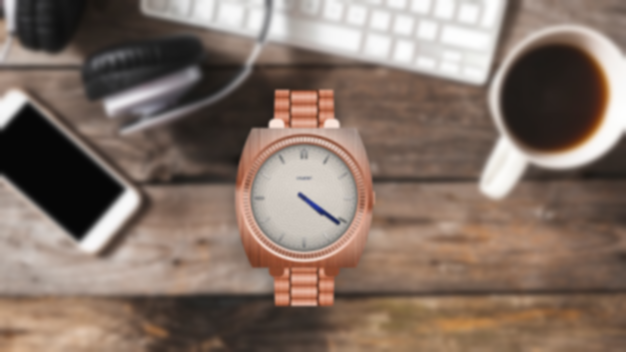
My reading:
4 h 21 min
